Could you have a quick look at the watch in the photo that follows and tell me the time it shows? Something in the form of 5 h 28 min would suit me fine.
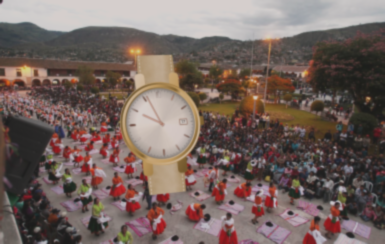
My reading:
9 h 56 min
